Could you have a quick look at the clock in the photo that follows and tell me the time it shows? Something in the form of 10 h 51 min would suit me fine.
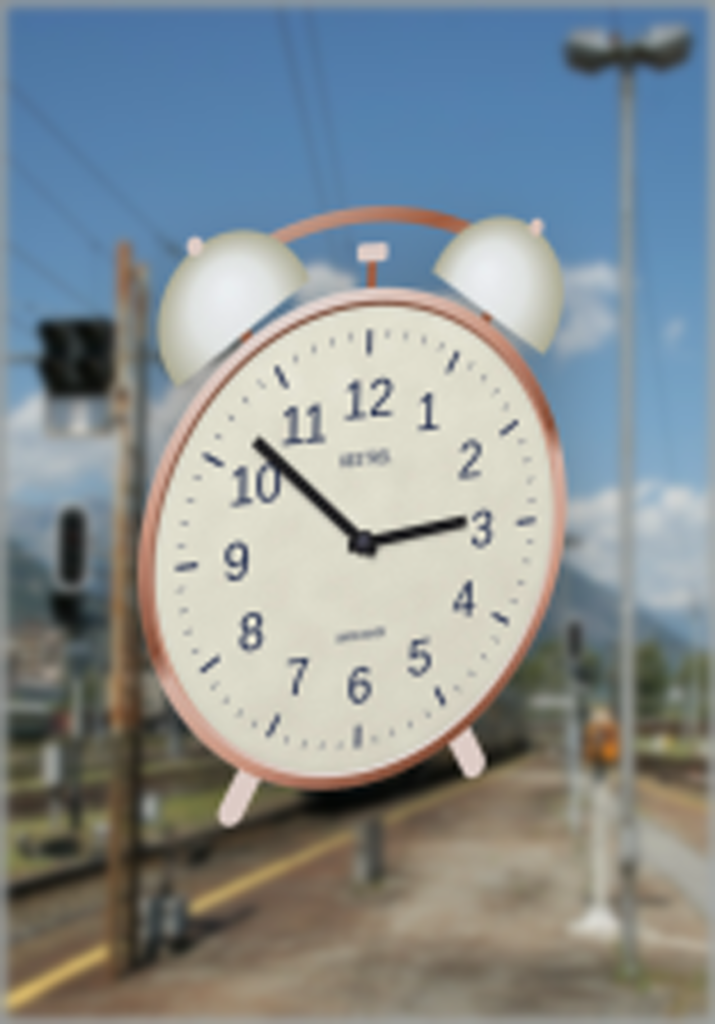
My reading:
2 h 52 min
